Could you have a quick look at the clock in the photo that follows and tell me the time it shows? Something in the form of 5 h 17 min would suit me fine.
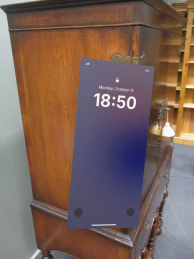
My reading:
18 h 50 min
